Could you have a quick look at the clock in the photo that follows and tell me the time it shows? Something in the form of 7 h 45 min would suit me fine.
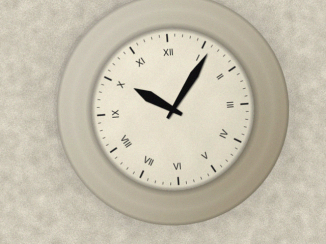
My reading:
10 h 06 min
